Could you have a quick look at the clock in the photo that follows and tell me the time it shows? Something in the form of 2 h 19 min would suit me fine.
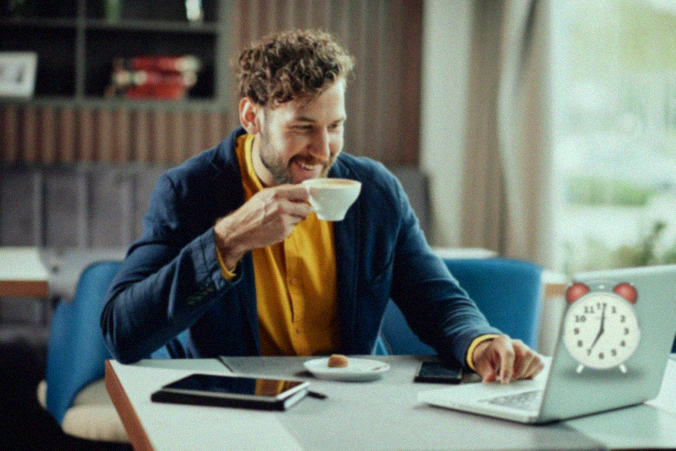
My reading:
7 h 01 min
